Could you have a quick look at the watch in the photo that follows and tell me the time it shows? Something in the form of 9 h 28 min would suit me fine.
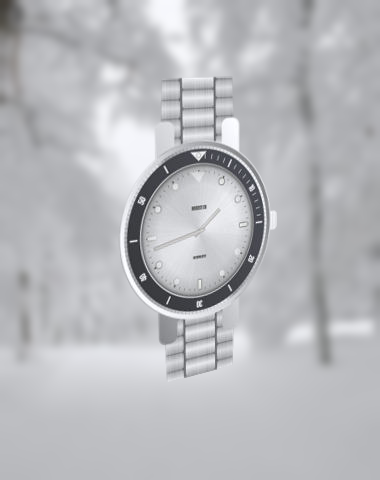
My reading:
1 h 43 min
